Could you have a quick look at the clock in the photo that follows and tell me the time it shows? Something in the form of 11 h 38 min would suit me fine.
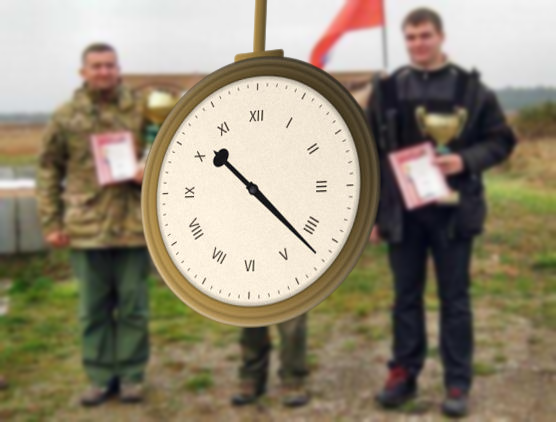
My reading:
10 h 22 min
